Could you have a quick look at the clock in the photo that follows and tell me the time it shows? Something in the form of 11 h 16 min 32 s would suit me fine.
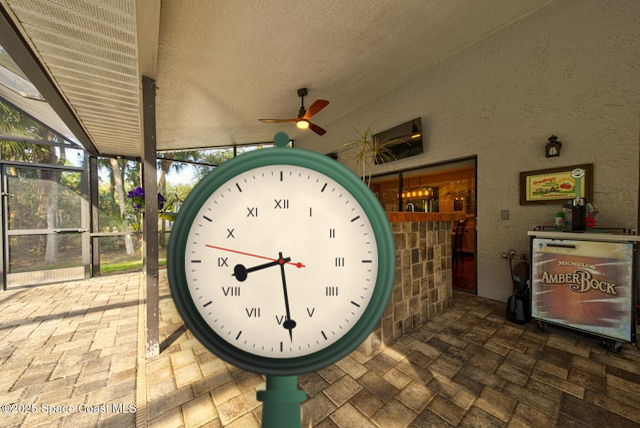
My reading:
8 h 28 min 47 s
